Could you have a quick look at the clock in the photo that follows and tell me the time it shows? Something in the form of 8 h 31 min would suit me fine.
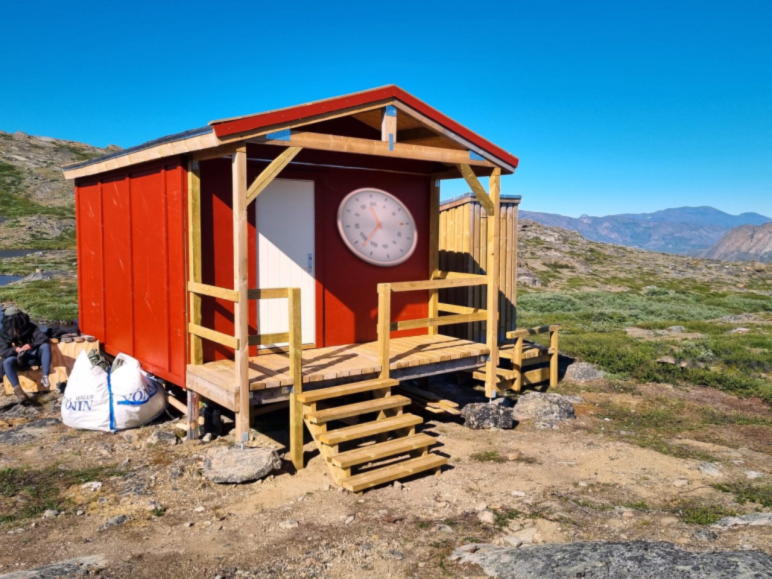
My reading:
11 h 38 min
